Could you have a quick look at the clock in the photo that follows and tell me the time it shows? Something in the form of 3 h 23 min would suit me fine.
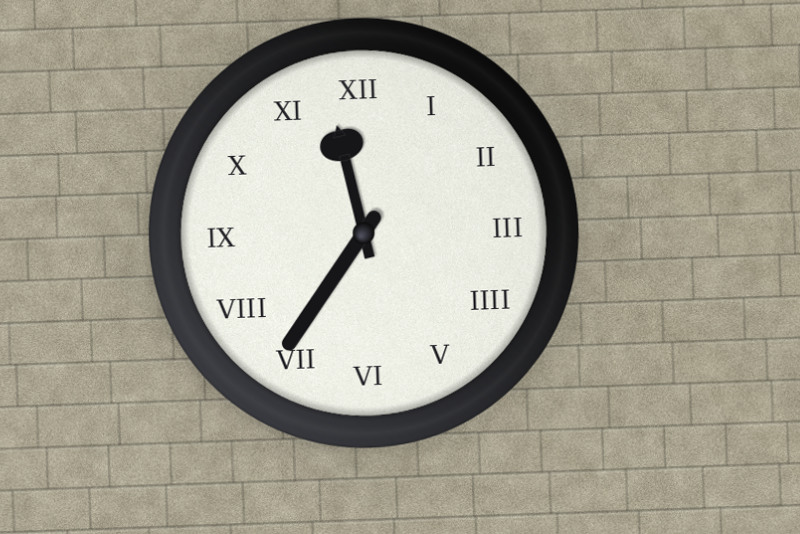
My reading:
11 h 36 min
